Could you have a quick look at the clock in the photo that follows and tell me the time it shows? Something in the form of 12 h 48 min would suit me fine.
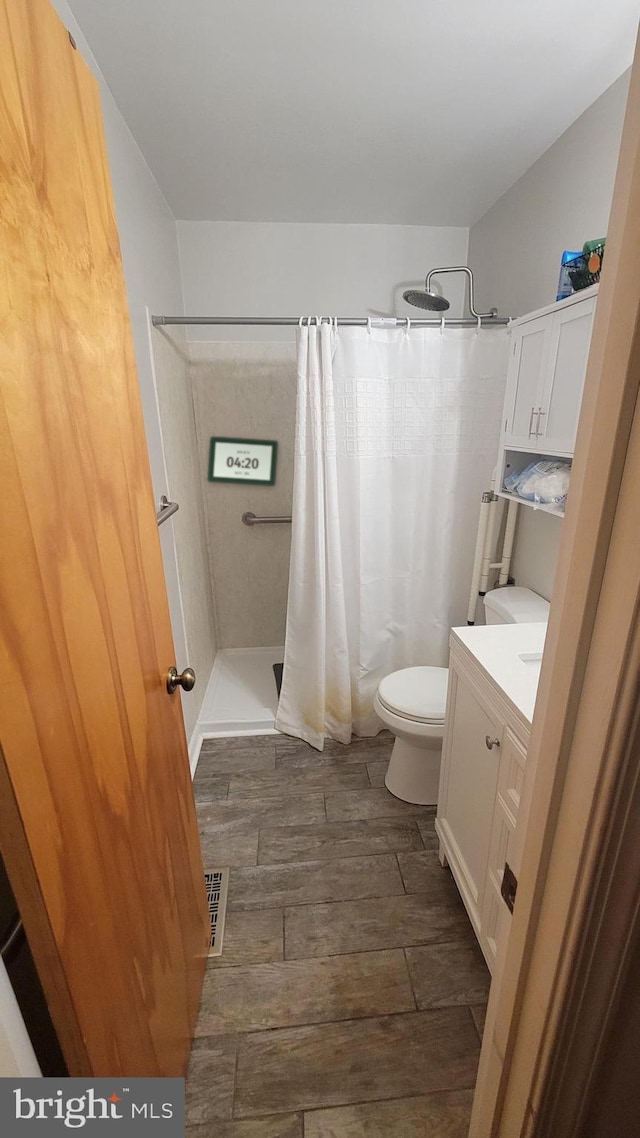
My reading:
4 h 20 min
